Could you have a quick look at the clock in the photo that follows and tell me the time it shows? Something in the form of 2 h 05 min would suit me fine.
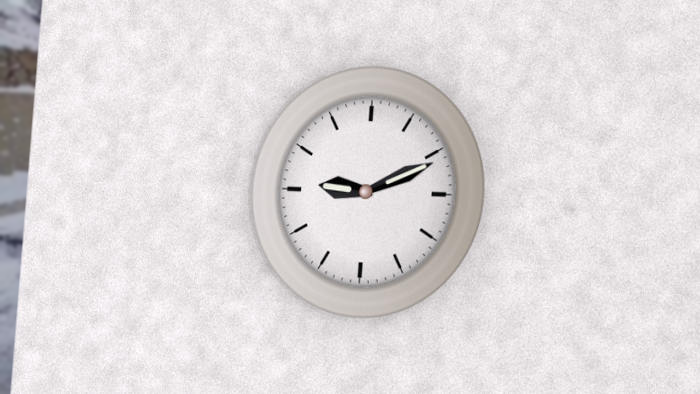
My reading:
9 h 11 min
